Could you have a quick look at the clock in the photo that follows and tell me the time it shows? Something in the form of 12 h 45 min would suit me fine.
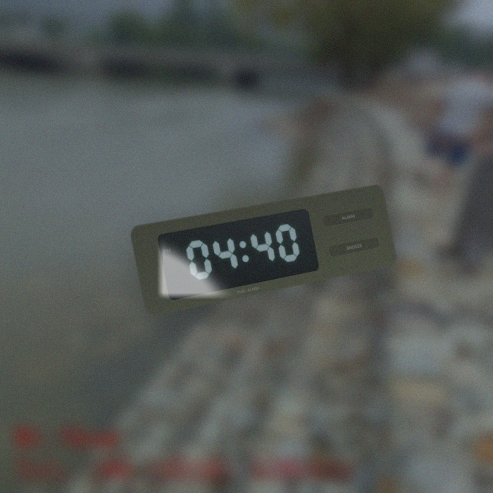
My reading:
4 h 40 min
